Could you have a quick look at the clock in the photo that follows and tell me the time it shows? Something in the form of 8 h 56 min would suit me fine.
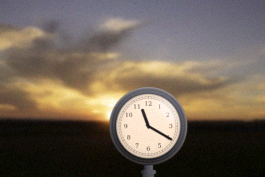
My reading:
11 h 20 min
